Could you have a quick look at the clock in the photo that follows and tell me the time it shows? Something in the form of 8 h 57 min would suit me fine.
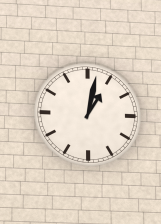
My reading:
1 h 02 min
